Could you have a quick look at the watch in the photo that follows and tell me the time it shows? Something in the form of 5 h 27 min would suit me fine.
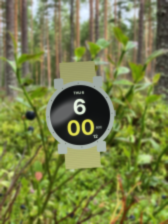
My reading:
6 h 00 min
